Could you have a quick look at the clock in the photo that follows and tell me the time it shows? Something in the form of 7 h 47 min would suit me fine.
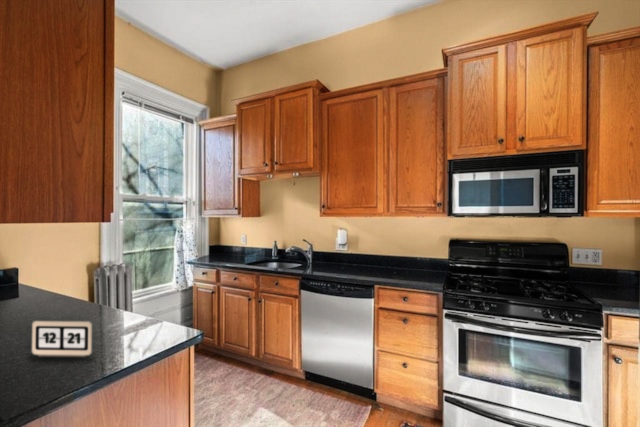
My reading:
12 h 21 min
